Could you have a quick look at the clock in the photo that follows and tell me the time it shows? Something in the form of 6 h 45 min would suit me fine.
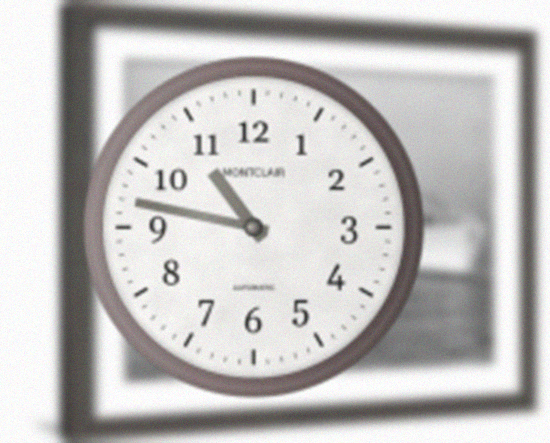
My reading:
10 h 47 min
